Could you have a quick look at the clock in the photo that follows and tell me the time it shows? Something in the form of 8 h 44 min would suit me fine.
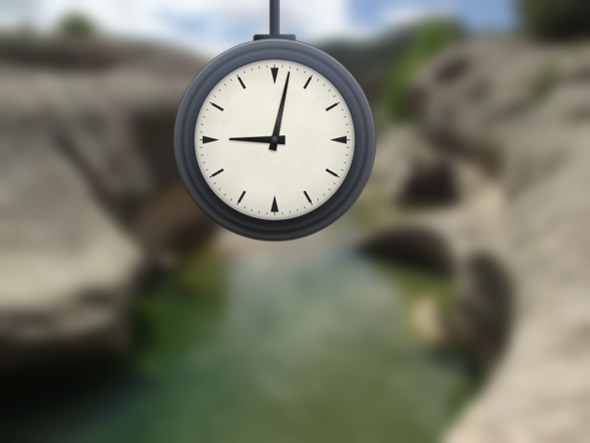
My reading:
9 h 02 min
